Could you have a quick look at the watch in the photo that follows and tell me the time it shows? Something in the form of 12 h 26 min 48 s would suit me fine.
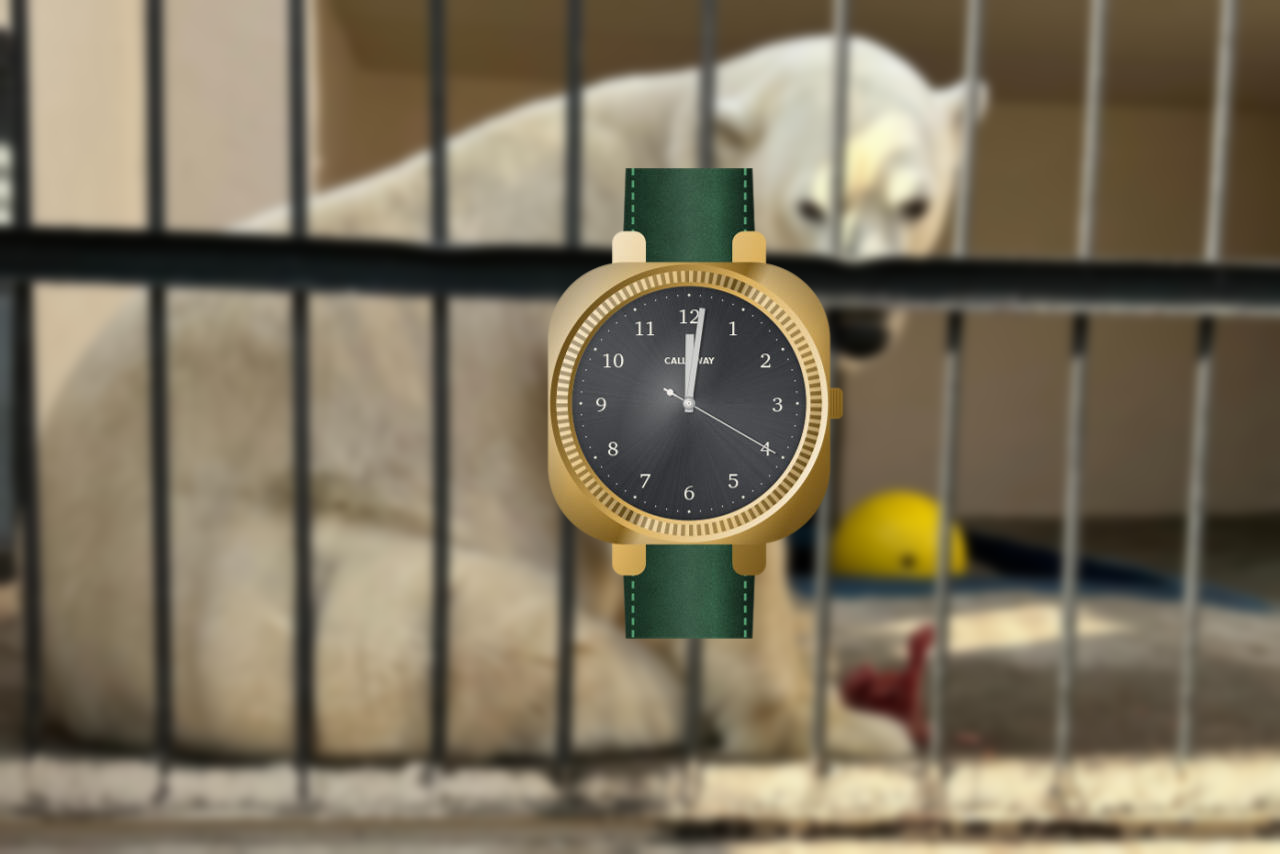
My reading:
12 h 01 min 20 s
